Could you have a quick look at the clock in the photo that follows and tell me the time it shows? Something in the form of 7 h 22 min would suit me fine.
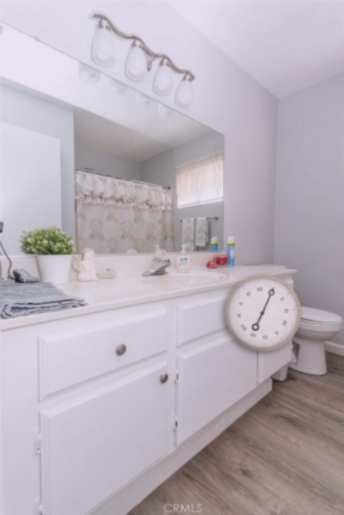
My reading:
7 h 05 min
